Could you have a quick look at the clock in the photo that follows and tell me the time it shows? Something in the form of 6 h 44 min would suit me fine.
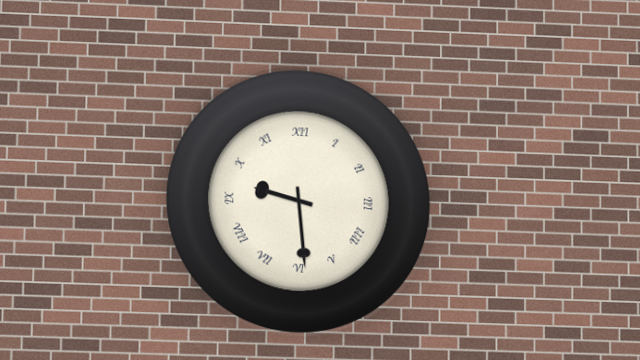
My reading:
9 h 29 min
